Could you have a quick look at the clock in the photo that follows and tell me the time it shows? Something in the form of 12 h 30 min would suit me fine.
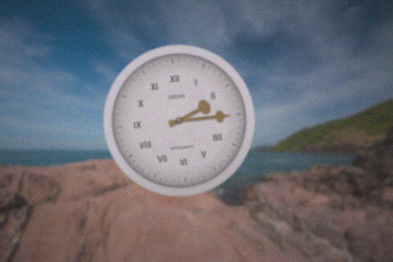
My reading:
2 h 15 min
